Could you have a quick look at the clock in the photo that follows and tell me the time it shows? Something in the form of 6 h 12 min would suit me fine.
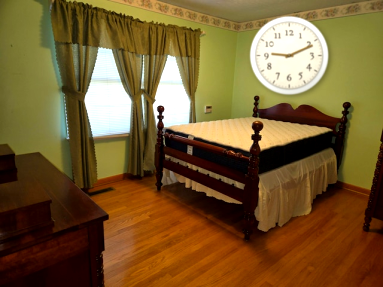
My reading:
9 h 11 min
